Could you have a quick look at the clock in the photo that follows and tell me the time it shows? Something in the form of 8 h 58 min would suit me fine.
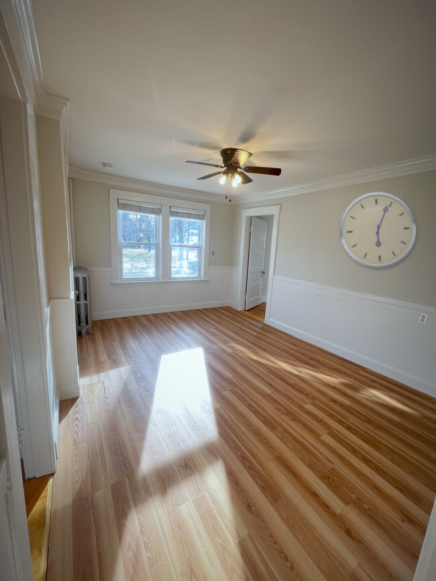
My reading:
6 h 04 min
